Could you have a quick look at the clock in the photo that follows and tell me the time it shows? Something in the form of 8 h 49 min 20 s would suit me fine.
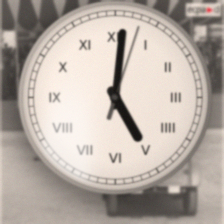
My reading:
5 h 01 min 03 s
